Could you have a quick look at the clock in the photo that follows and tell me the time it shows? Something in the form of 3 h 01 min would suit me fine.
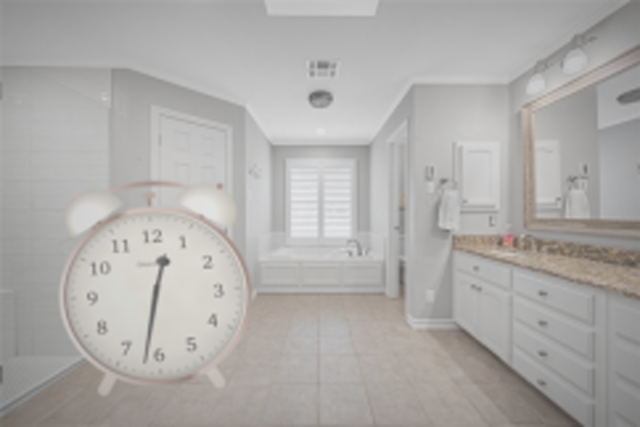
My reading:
12 h 32 min
